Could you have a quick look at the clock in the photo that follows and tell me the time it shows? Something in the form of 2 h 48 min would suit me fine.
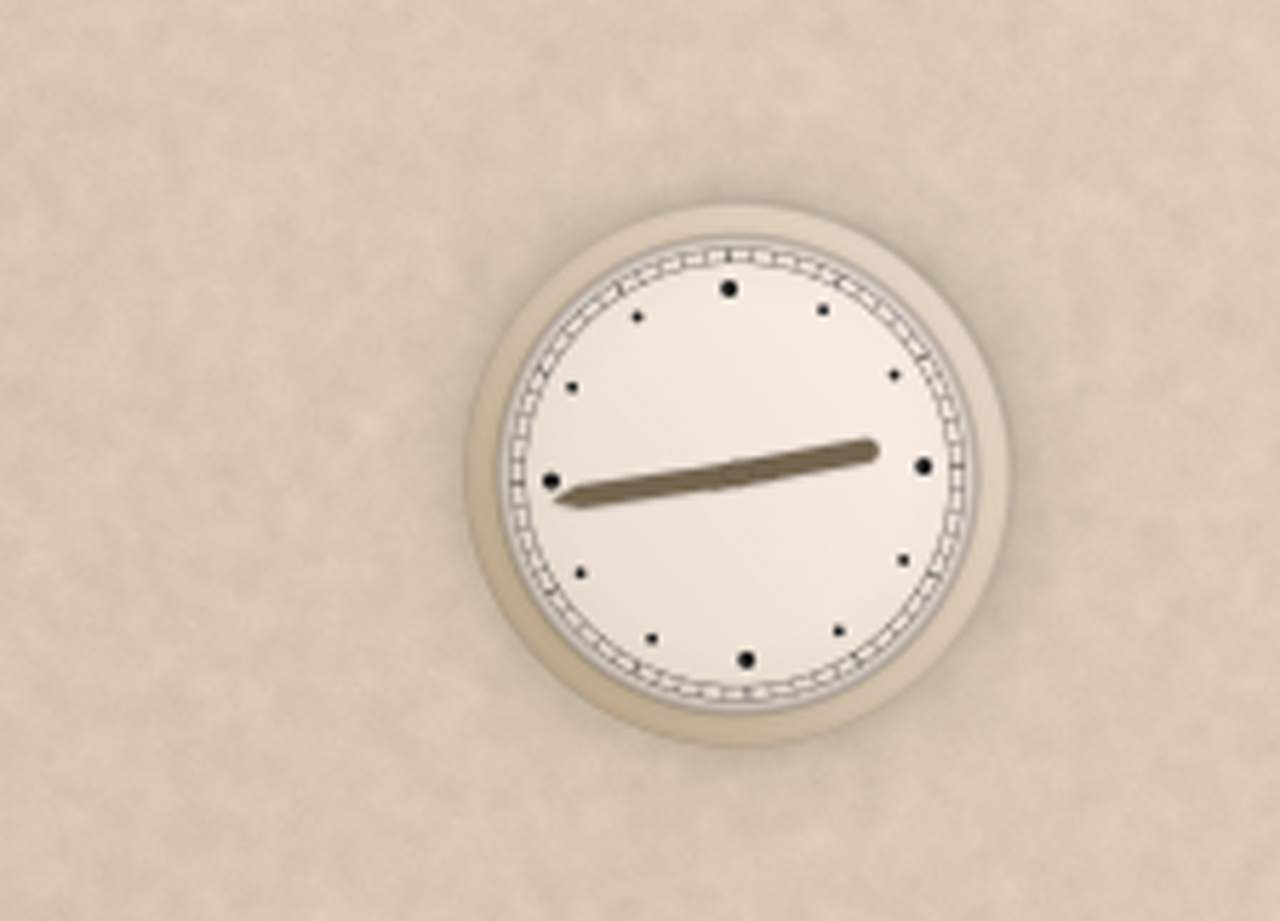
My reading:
2 h 44 min
